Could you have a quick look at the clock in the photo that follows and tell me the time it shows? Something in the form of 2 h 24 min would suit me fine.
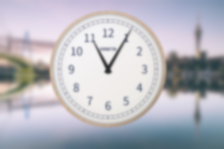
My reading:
11 h 05 min
